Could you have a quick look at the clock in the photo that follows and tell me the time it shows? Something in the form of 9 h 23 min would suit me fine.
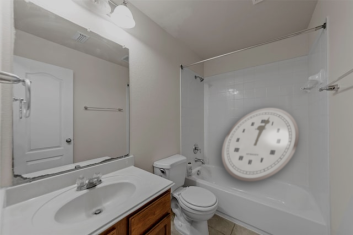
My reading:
12 h 02 min
